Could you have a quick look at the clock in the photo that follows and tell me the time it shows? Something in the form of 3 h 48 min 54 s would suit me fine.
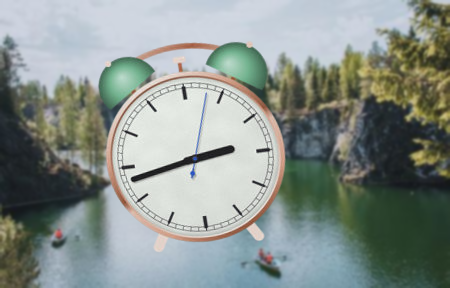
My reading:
2 h 43 min 03 s
